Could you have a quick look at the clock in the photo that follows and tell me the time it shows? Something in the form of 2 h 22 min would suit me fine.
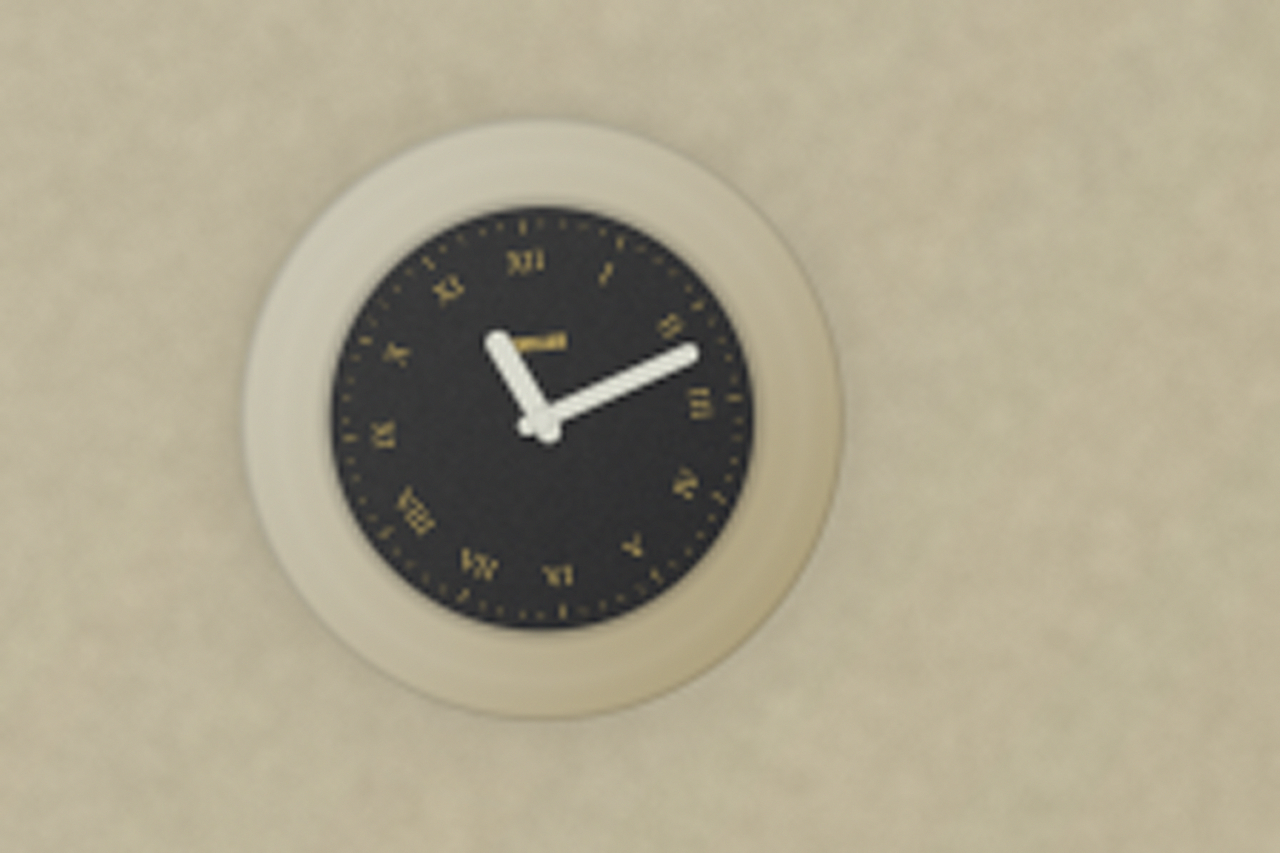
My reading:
11 h 12 min
